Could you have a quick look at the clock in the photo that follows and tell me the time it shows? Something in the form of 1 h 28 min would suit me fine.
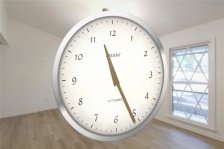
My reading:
11 h 26 min
